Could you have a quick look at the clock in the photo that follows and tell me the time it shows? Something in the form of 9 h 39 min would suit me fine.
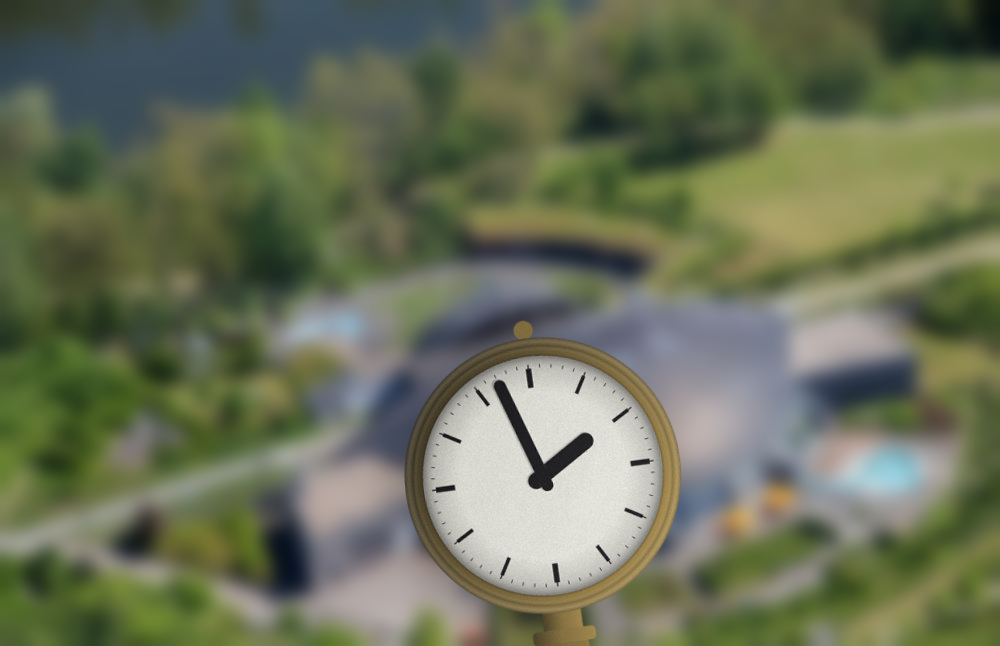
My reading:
1 h 57 min
